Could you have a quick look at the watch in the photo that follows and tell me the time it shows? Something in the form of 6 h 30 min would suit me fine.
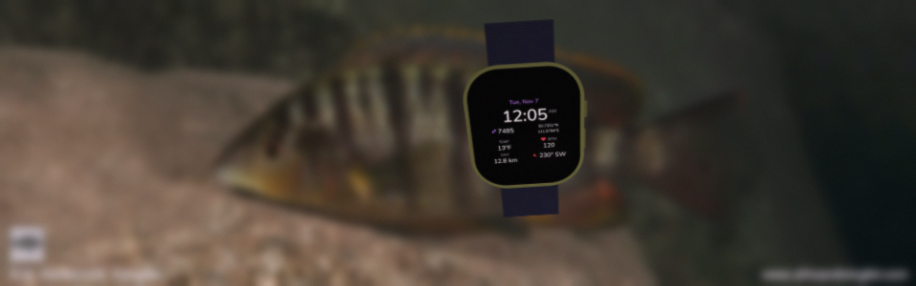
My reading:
12 h 05 min
